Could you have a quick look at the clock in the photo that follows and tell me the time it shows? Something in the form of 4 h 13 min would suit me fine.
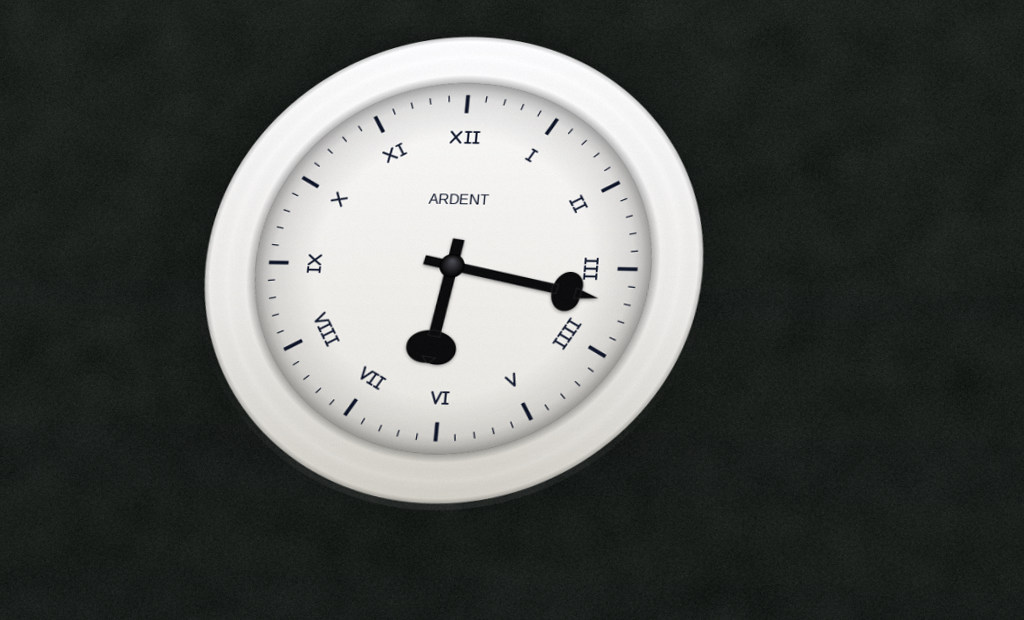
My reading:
6 h 17 min
